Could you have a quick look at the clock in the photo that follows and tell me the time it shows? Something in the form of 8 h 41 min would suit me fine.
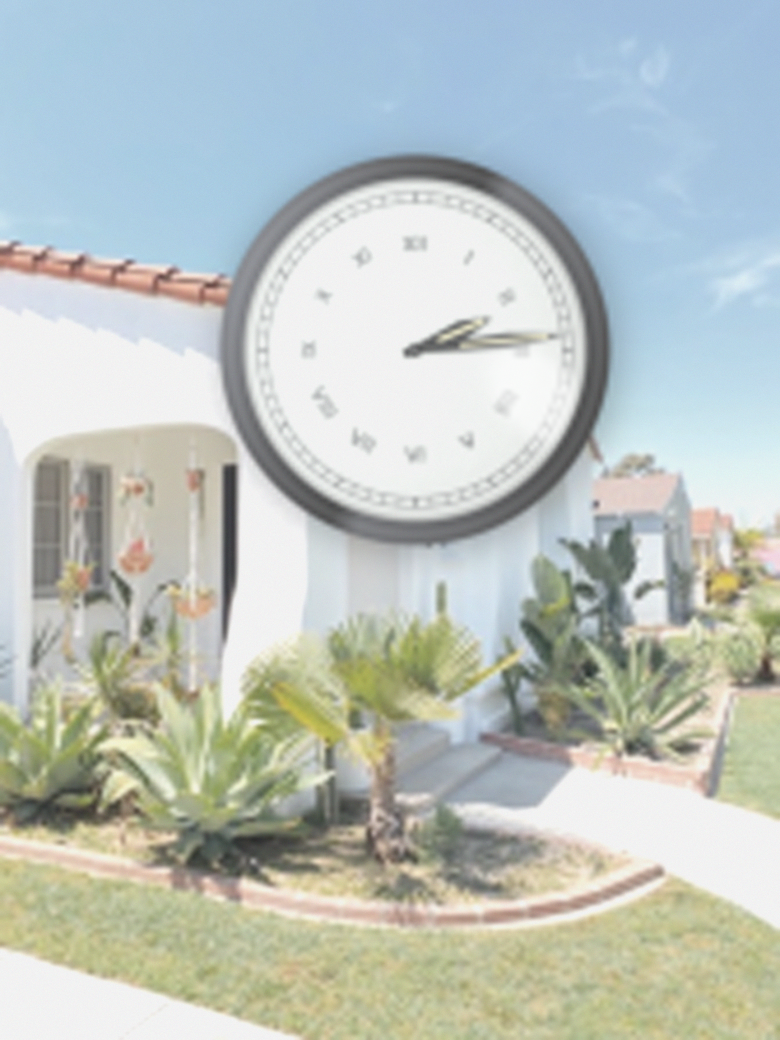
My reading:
2 h 14 min
